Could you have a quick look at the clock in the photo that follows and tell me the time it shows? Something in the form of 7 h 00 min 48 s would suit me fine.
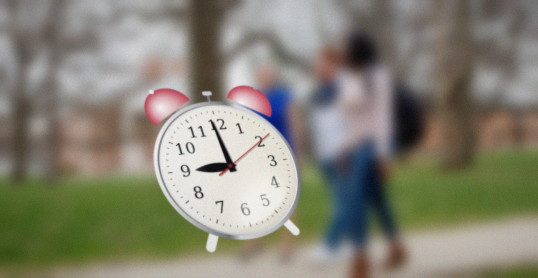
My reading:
8 h 59 min 10 s
